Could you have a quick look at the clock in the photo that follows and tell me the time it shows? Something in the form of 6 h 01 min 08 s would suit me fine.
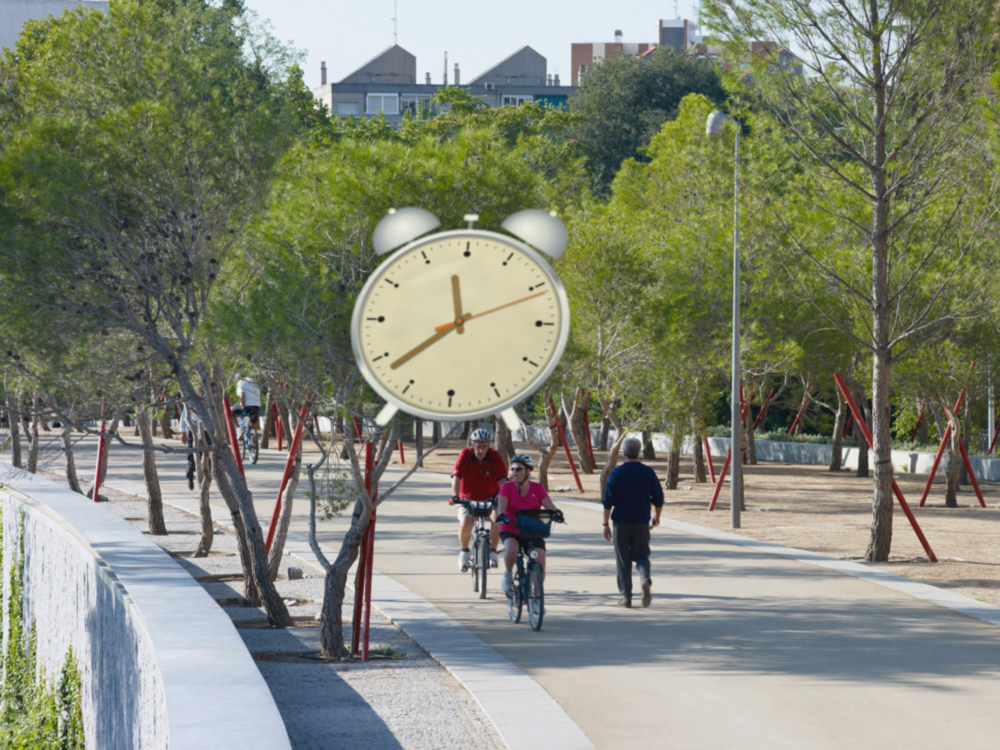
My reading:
11 h 38 min 11 s
